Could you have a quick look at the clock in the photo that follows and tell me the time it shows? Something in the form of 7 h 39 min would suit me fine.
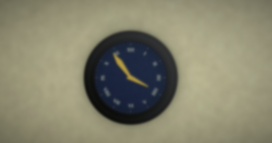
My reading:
3 h 54 min
